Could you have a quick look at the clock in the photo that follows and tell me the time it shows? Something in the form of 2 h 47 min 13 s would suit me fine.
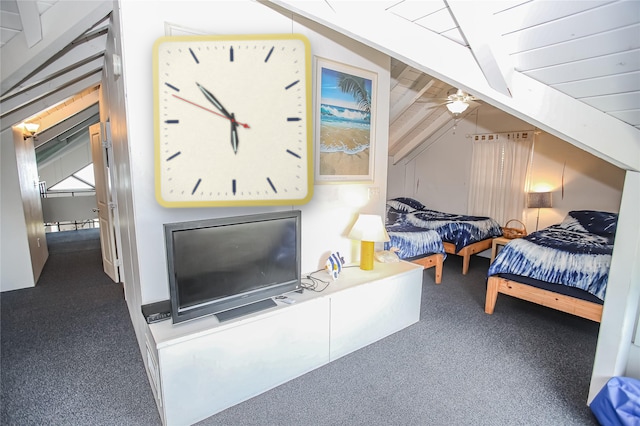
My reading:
5 h 52 min 49 s
